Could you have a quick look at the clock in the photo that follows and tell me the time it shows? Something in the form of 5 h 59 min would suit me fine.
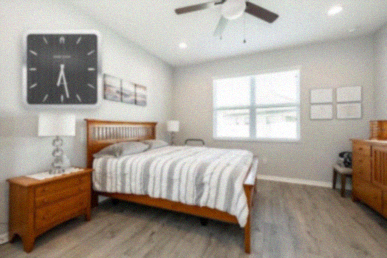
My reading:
6 h 28 min
